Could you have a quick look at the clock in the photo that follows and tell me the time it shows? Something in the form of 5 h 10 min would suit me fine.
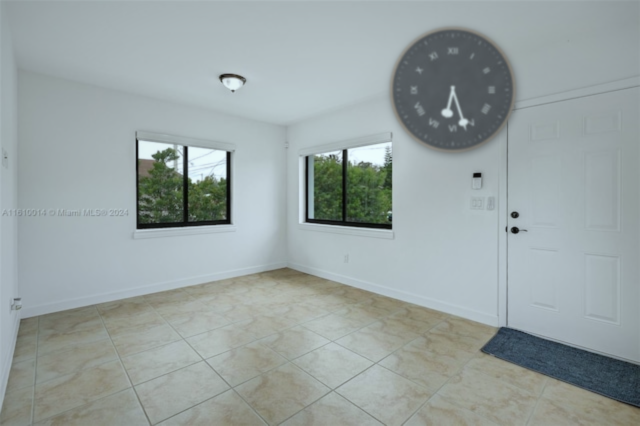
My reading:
6 h 27 min
